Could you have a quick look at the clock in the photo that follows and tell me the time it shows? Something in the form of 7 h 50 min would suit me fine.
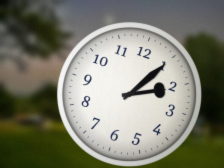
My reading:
2 h 05 min
